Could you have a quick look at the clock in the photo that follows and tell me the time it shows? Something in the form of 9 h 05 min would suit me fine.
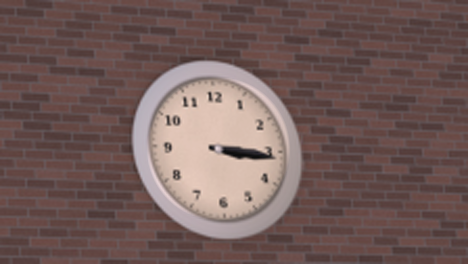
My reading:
3 h 16 min
